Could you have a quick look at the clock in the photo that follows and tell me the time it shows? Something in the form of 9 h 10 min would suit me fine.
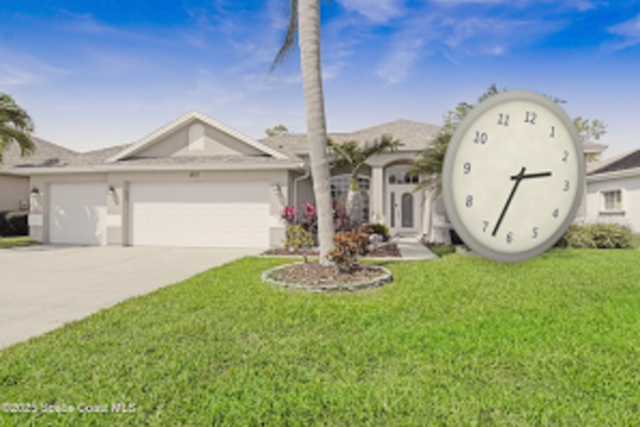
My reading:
2 h 33 min
